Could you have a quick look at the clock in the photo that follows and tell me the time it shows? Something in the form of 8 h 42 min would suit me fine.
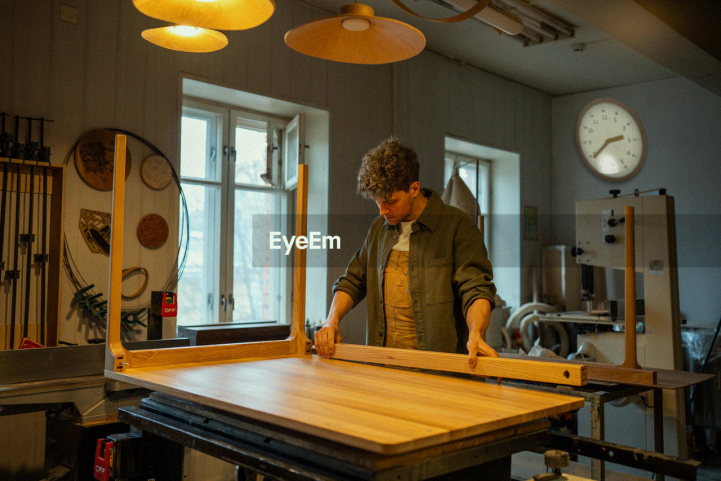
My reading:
2 h 39 min
